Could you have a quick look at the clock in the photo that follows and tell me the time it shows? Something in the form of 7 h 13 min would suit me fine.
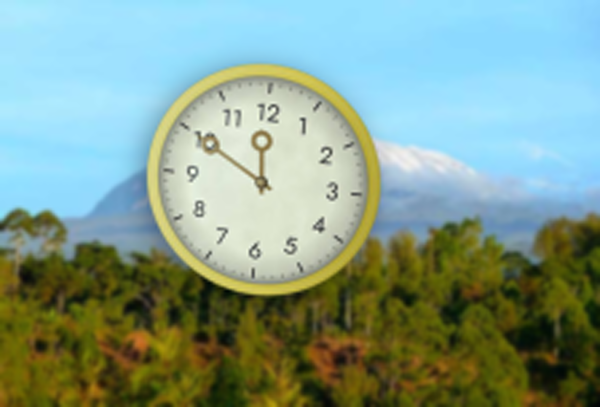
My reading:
11 h 50 min
